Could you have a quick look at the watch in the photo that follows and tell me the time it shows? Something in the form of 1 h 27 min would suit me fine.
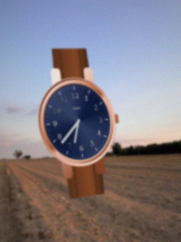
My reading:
6 h 38 min
